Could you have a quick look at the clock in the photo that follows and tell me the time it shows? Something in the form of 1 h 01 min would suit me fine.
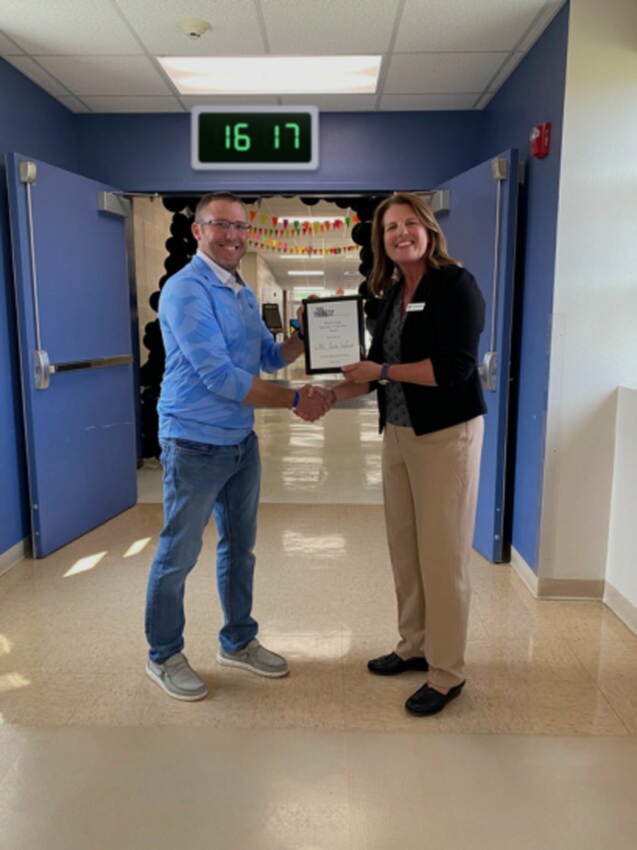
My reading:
16 h 17 min
